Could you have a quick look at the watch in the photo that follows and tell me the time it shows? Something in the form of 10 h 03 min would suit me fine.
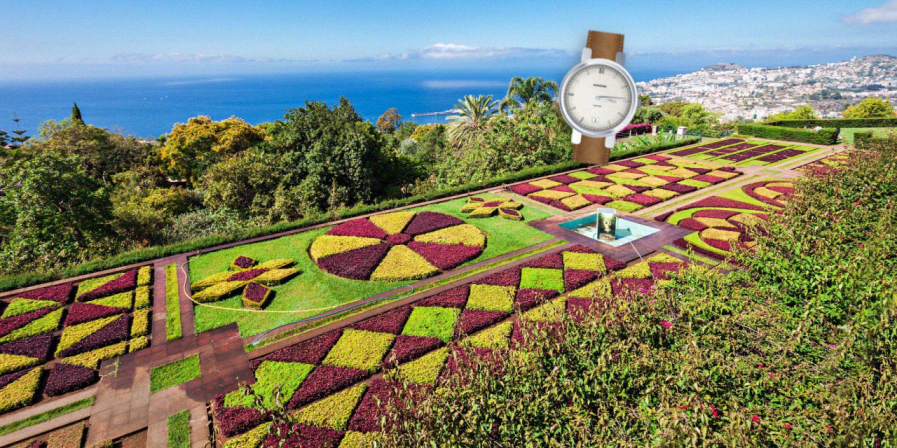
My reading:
3 h 14 min
